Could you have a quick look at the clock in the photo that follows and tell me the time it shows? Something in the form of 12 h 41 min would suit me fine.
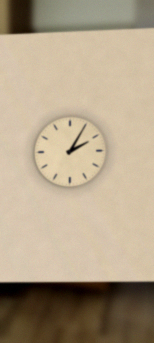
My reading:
2 h 05 min
